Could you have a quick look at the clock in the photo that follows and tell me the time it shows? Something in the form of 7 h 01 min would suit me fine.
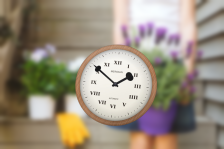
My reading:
1 h 51 min
